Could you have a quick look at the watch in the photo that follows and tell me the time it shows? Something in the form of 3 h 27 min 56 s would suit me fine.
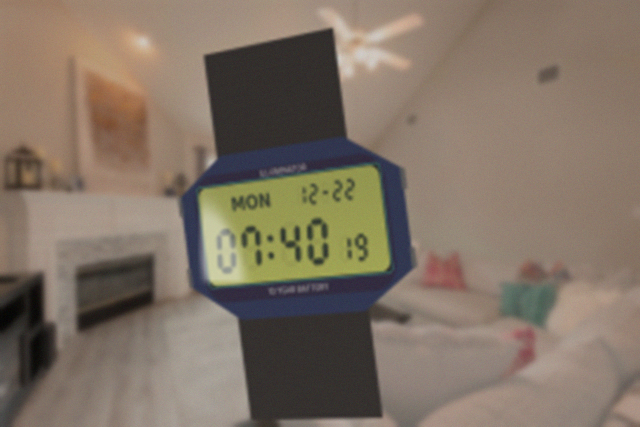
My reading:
7 h 40 min 19 s
